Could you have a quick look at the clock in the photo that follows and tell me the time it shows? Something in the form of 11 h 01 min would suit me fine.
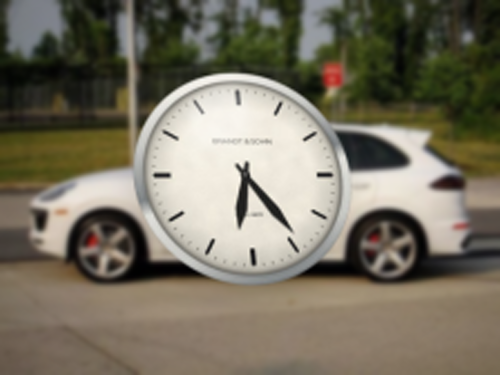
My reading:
6 h 24 min
